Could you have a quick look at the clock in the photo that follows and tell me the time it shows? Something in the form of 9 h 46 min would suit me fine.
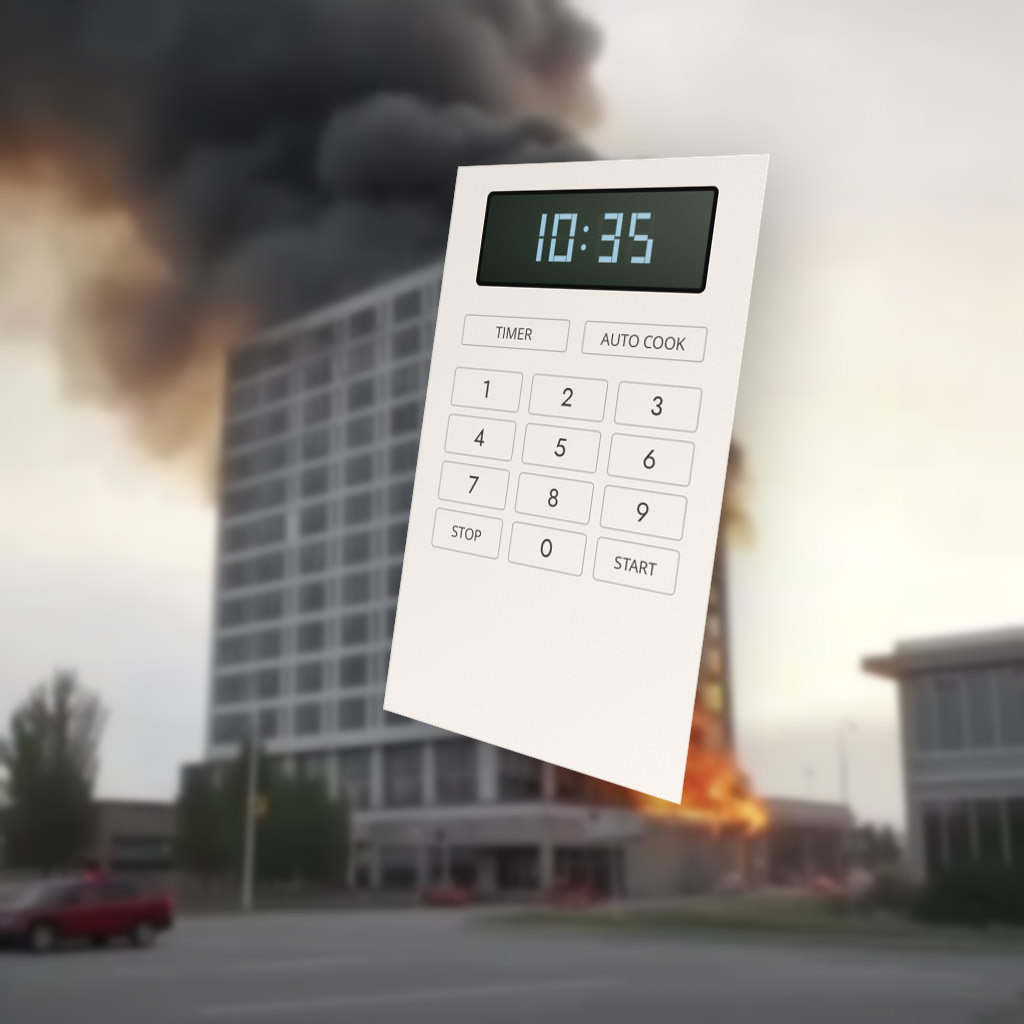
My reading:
10 h 35 min
